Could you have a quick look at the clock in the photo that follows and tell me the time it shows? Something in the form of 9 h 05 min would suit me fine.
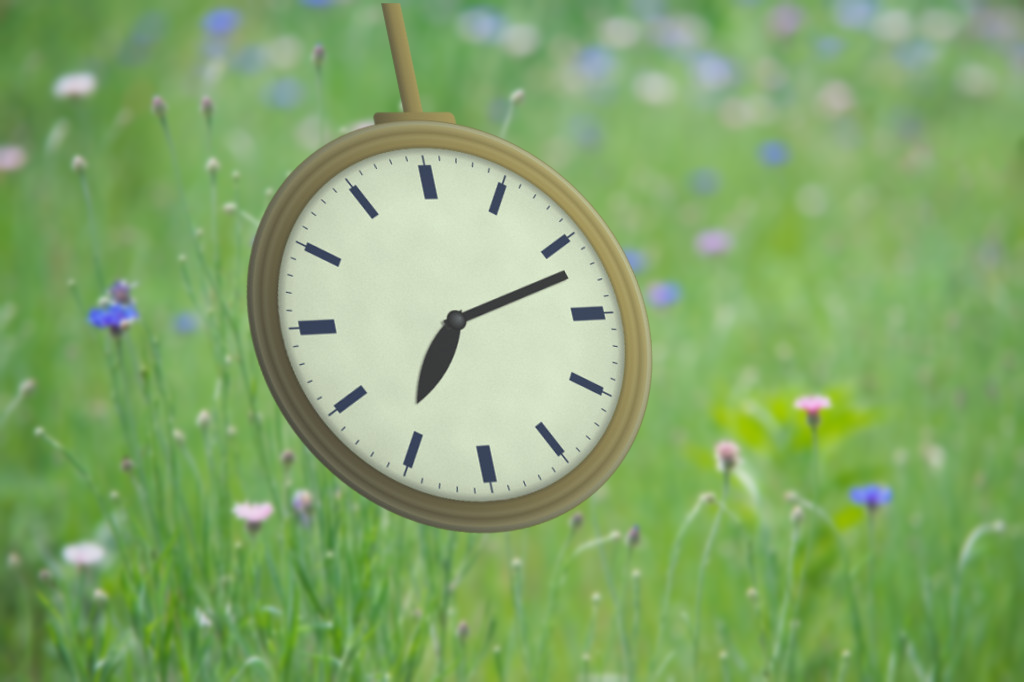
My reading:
7 h 12 min
